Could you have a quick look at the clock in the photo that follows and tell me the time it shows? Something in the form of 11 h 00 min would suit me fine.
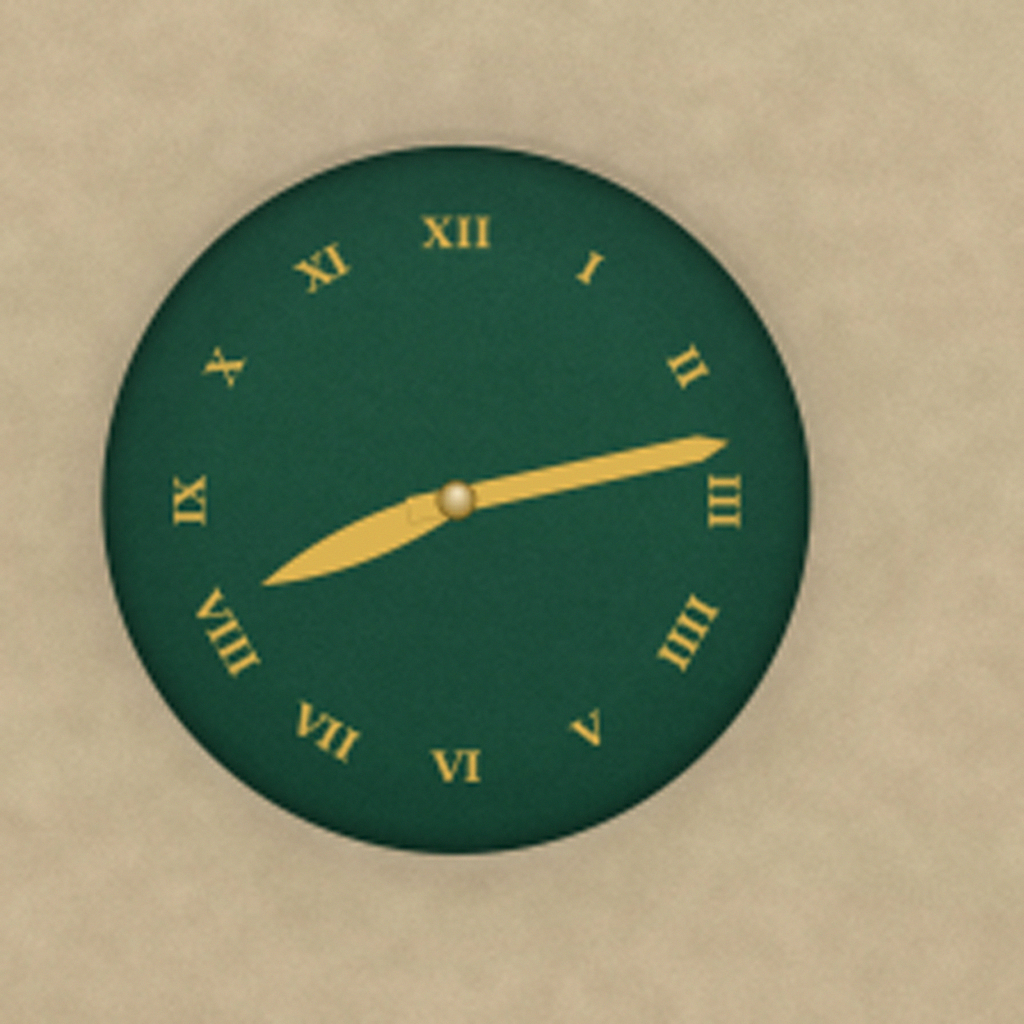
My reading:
8 h 13 min
